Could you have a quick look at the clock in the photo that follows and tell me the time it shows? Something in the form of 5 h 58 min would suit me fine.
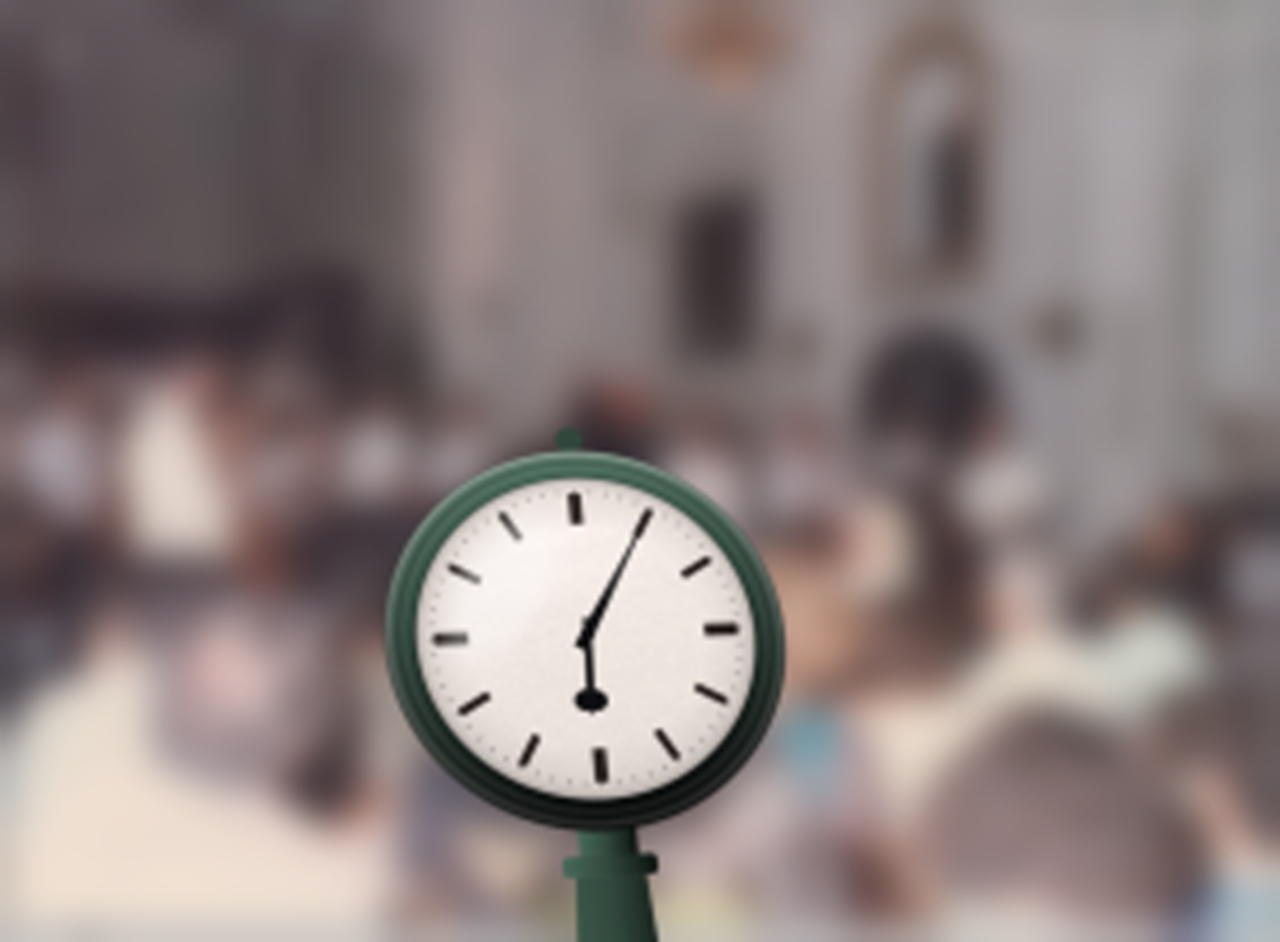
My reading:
6 h 05 min
